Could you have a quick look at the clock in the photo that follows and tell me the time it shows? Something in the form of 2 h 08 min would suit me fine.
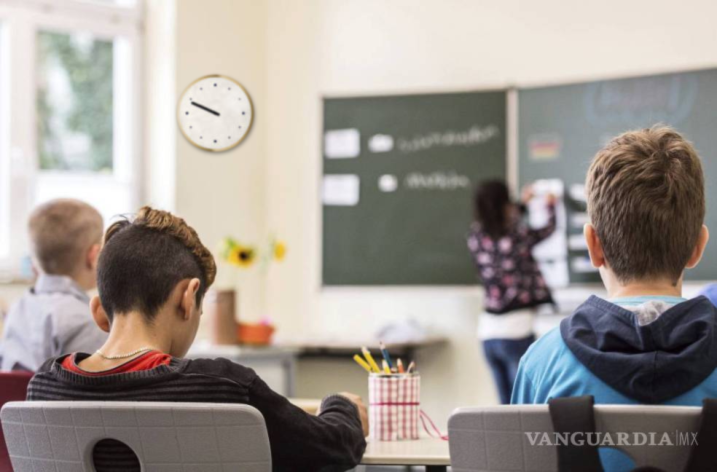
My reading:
9 h 49 min
